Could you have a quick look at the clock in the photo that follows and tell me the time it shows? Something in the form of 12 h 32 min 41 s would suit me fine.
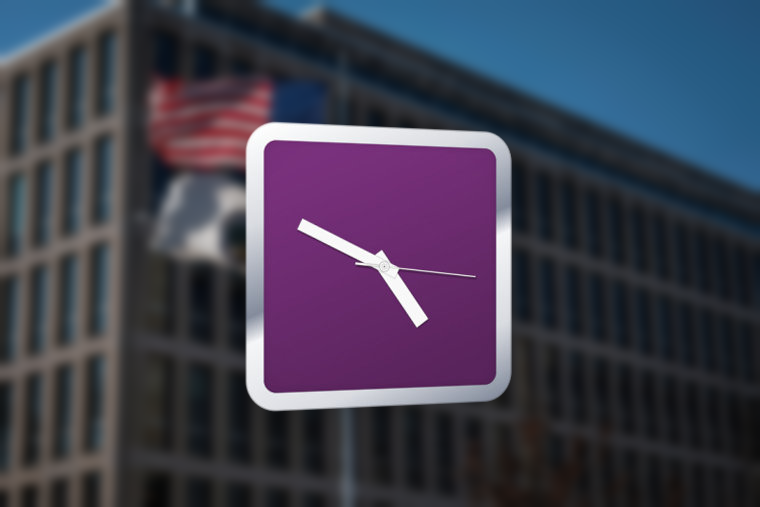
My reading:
4 h 49 min 16 s
